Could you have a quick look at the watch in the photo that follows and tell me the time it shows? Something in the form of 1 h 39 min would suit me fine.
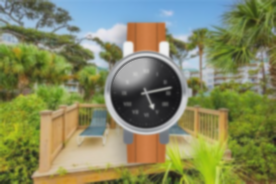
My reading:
5 h 13 min
